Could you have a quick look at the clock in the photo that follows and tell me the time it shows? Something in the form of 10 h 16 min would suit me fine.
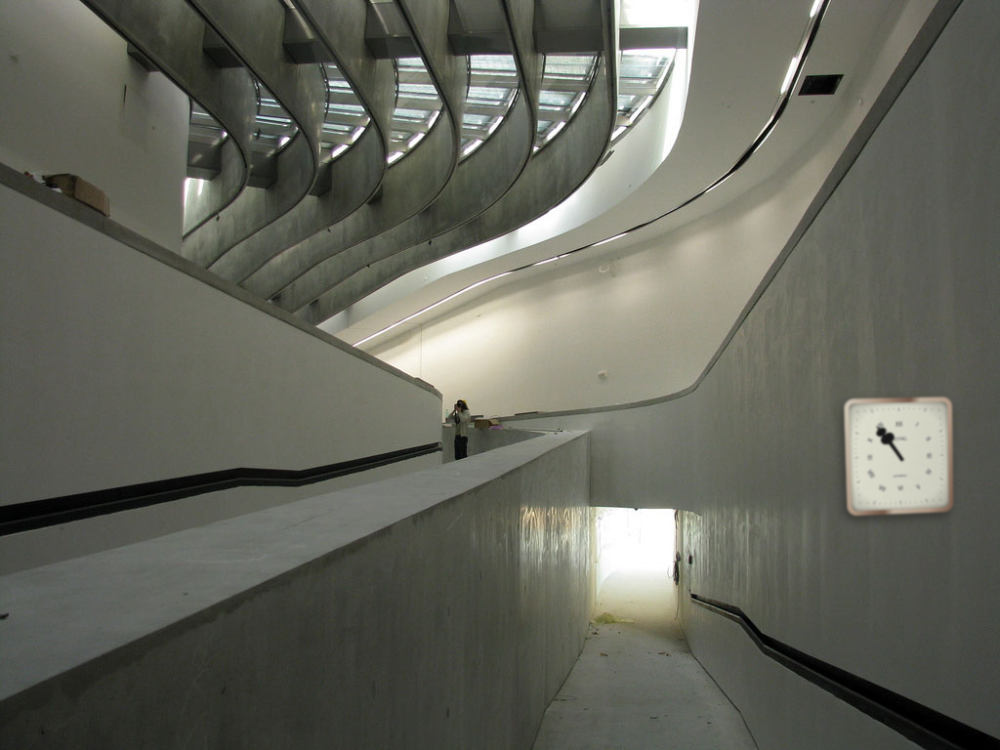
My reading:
10 h 54 min
